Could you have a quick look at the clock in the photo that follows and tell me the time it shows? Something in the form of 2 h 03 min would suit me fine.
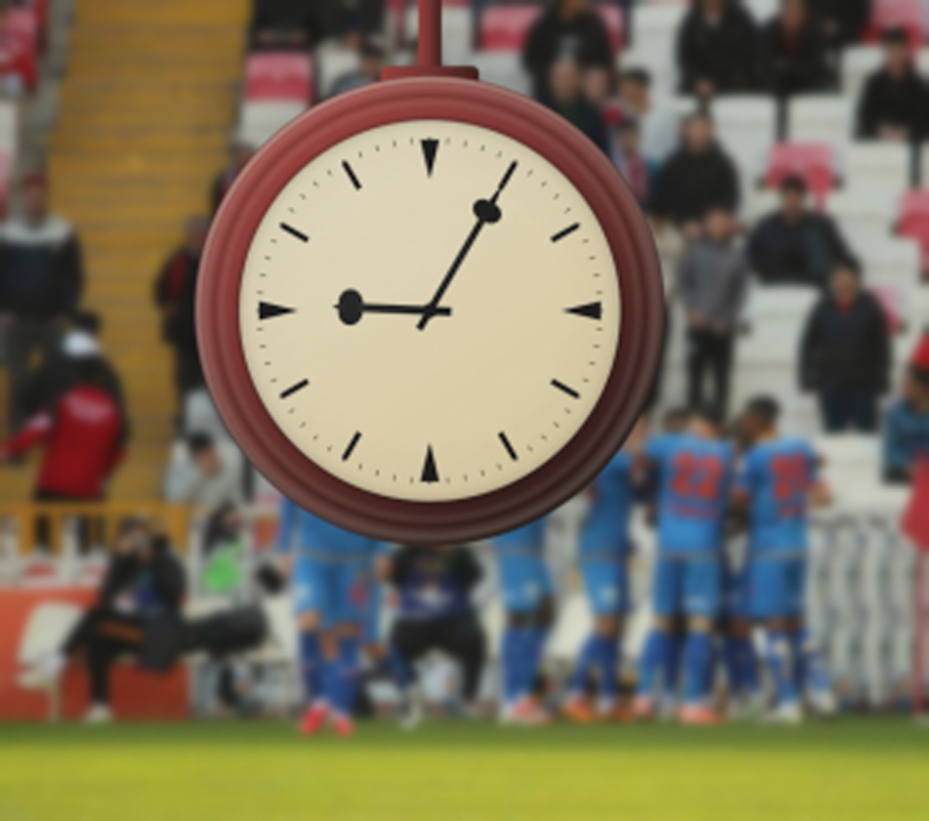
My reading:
9 h 05 min
